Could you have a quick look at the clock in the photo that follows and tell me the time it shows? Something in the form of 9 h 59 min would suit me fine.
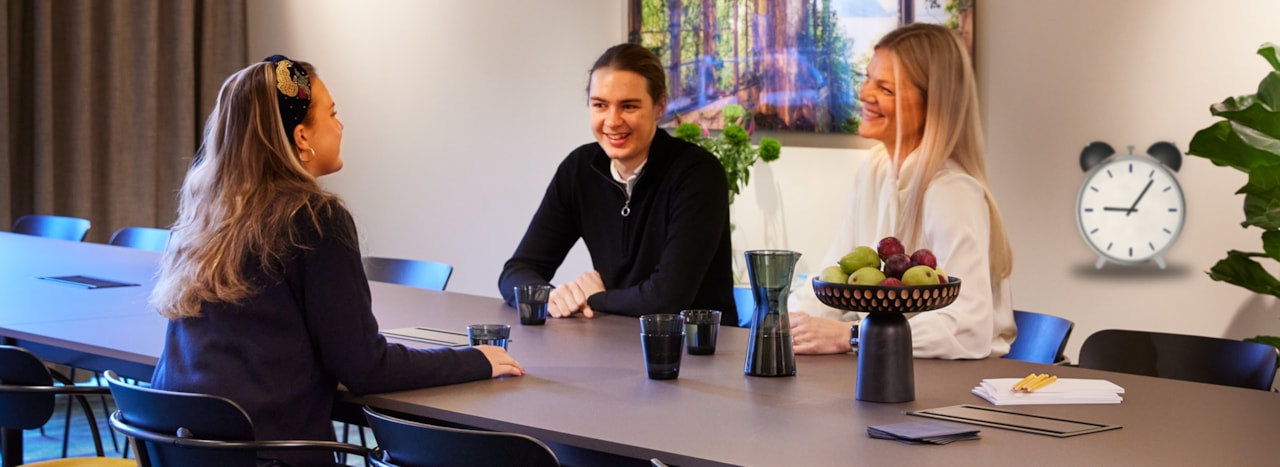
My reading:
9 h 06 min
